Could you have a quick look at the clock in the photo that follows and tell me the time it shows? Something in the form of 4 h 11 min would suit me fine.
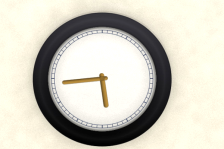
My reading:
5 h 44 min
